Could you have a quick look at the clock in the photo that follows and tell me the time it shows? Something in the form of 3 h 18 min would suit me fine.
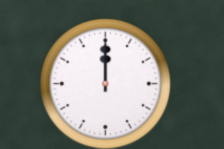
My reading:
12 h 00 min
